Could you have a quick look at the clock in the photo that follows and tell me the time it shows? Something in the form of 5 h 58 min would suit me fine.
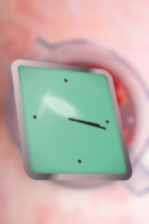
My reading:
3 h 17 min
